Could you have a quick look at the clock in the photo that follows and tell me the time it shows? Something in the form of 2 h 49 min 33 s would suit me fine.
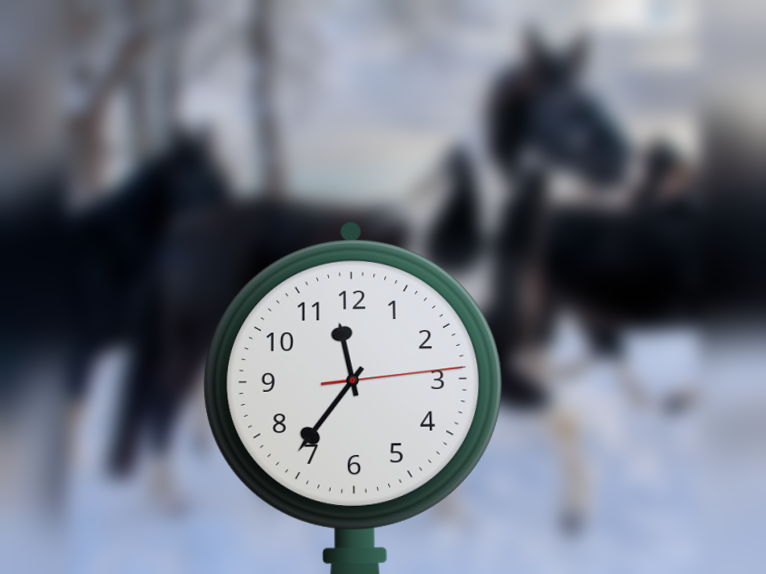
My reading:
11 h 36 min 14 s
